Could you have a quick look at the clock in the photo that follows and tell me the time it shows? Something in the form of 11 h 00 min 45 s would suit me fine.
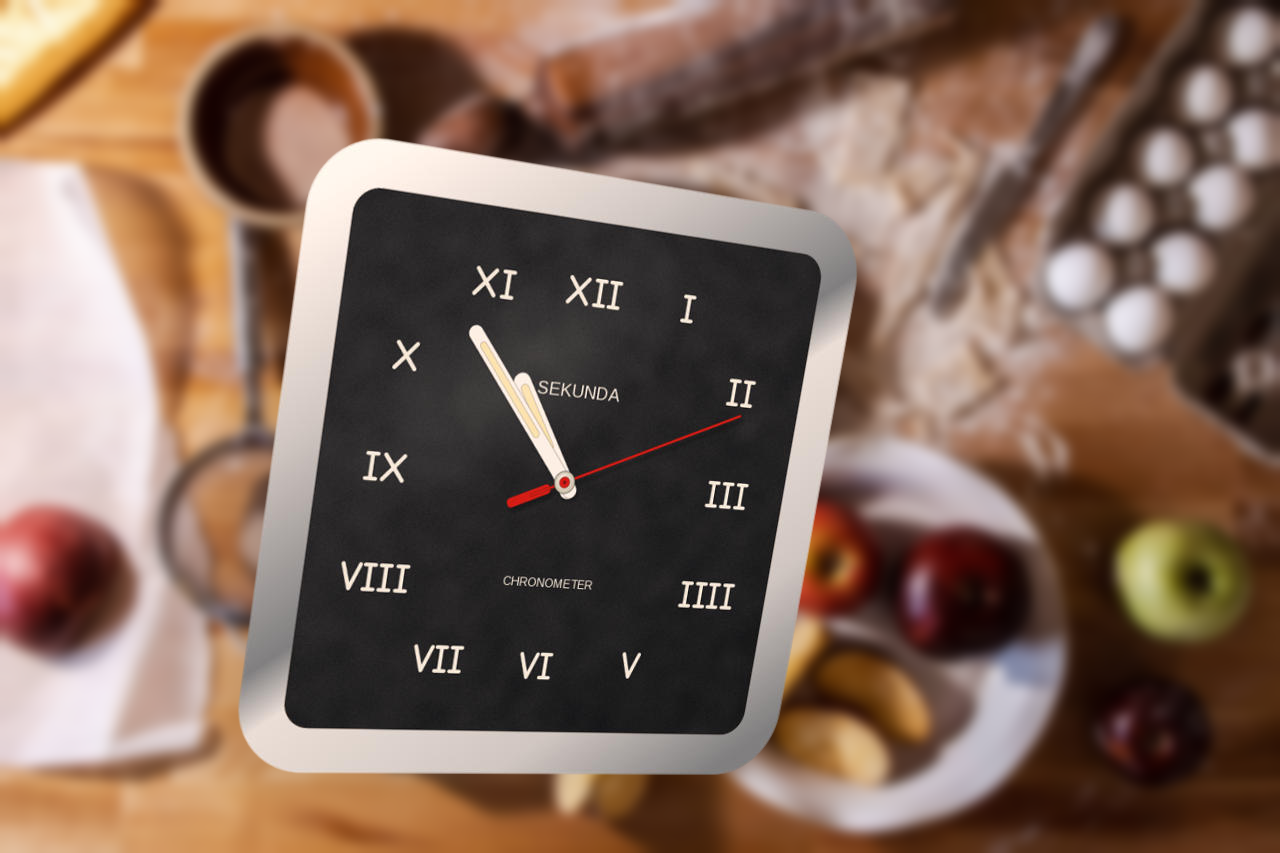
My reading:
10 h 53 min 11 s
